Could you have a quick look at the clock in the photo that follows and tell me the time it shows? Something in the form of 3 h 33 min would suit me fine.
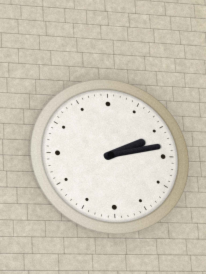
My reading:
2 h 13 min
